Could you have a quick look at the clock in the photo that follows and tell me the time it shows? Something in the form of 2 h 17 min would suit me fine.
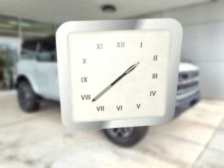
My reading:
1 h 38 min
